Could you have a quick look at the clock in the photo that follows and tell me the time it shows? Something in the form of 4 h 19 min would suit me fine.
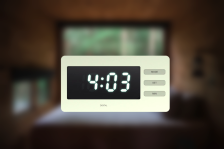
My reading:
4 h 03 min
